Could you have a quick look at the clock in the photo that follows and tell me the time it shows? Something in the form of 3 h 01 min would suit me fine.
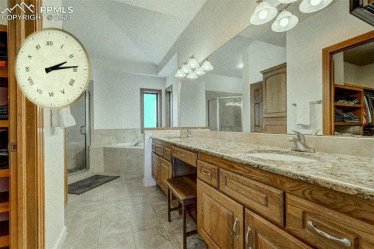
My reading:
2 h 14 min
